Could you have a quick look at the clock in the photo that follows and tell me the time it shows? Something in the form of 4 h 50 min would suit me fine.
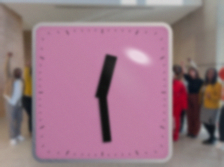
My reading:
12 h 29 min
